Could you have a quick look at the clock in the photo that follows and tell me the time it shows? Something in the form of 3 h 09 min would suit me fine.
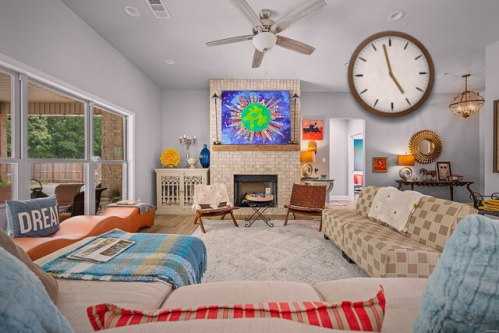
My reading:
4 h 58 min
